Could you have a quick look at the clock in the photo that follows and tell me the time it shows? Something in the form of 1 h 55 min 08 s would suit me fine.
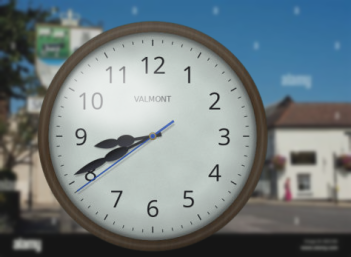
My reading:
8 h 40 min 39 s
